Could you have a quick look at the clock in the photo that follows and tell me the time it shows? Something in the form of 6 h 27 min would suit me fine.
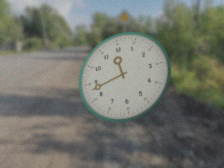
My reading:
11 h 43 min
